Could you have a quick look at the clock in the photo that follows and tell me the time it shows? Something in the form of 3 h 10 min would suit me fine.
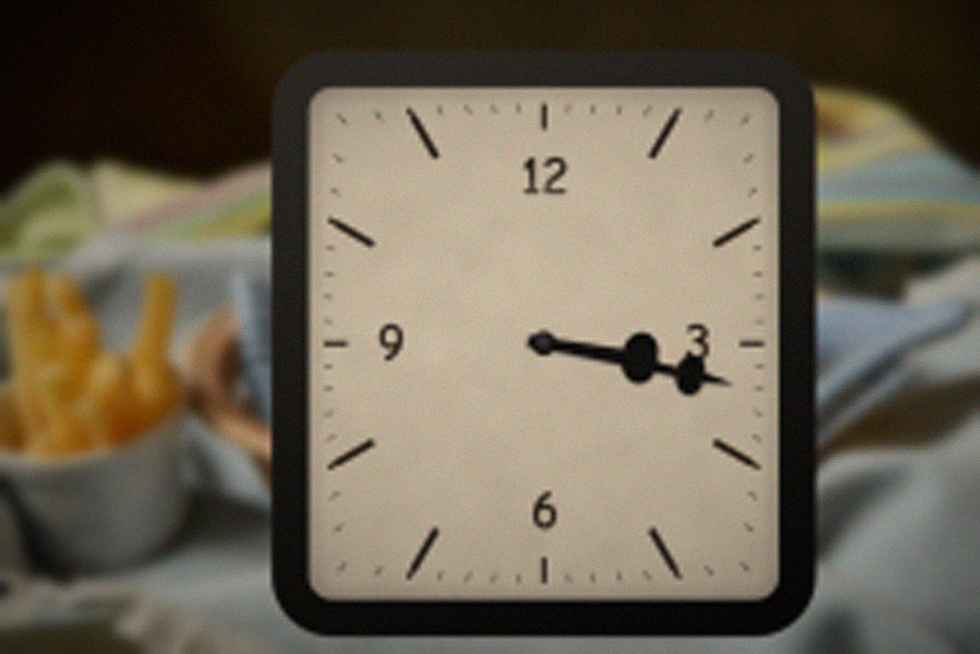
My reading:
3 h 17 min
